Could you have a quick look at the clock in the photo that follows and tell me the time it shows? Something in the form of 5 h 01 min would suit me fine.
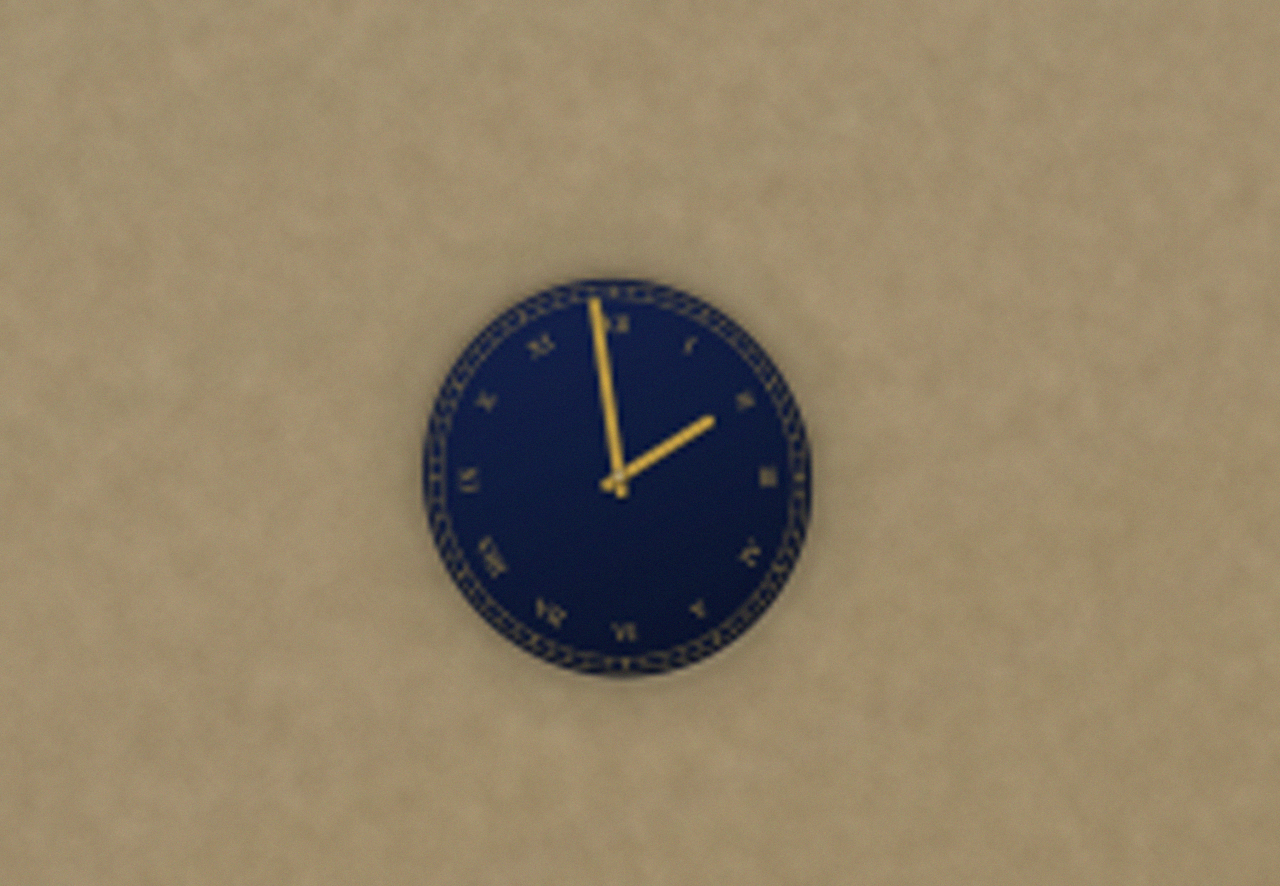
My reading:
1 h 59 min
